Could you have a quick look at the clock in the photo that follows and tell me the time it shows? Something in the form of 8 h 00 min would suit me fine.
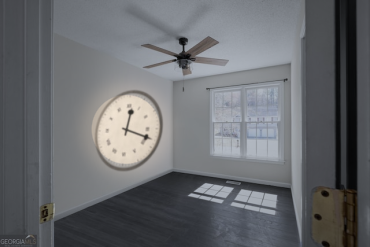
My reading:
12 h 18 min
